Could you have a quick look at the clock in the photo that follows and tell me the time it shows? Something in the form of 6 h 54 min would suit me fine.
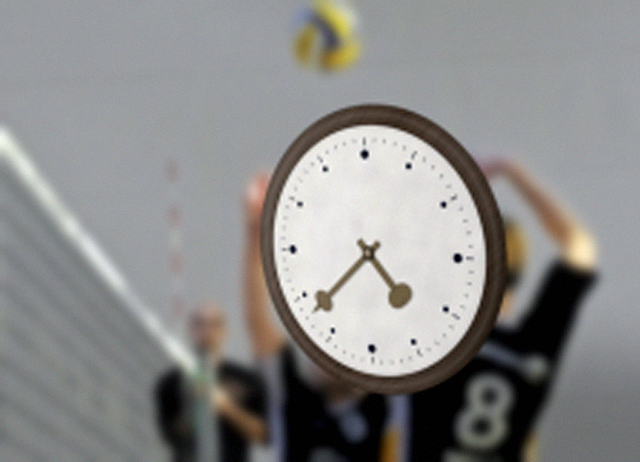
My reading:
4 h 38 min
